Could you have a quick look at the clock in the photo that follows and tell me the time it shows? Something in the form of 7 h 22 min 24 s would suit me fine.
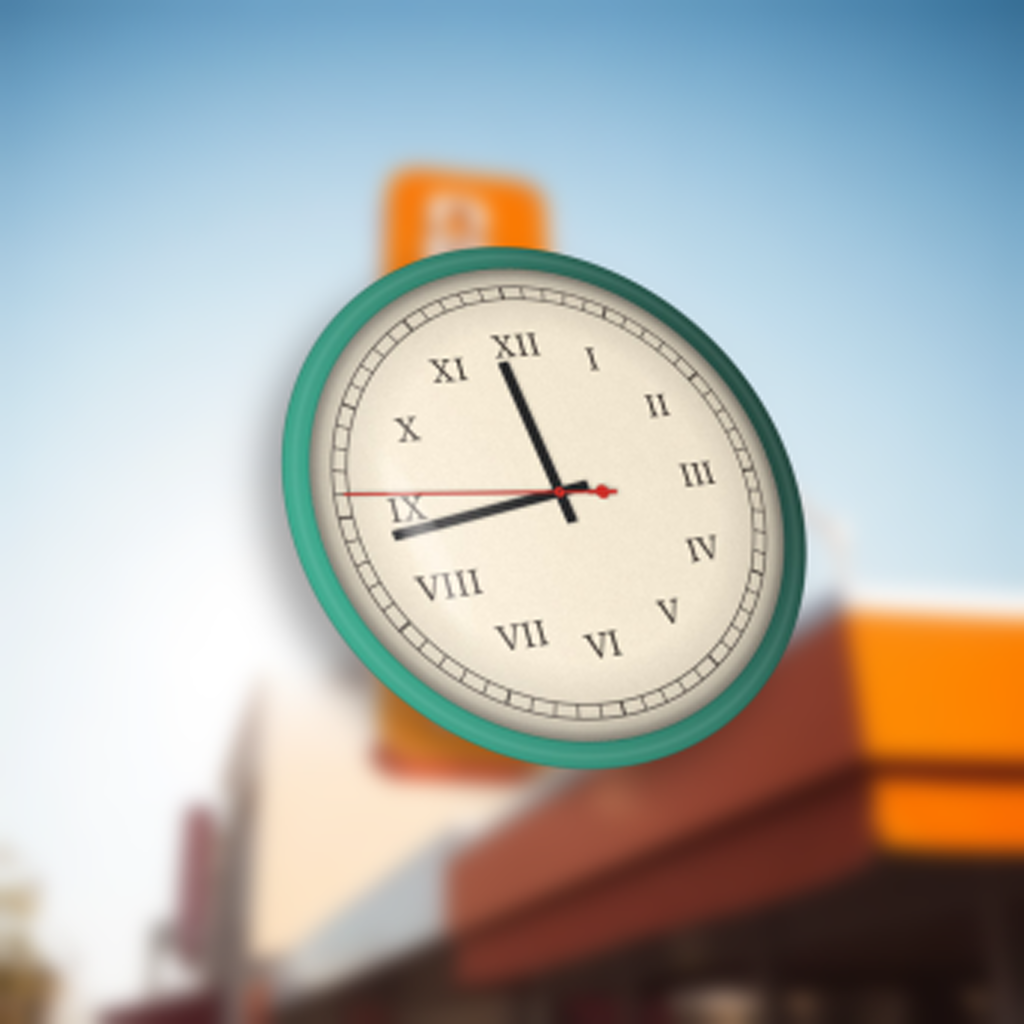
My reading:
11 h 43 min 46 s
